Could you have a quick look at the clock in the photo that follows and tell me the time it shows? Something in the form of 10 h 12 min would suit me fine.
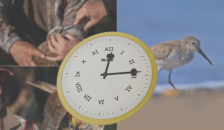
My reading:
12 h 14 min
